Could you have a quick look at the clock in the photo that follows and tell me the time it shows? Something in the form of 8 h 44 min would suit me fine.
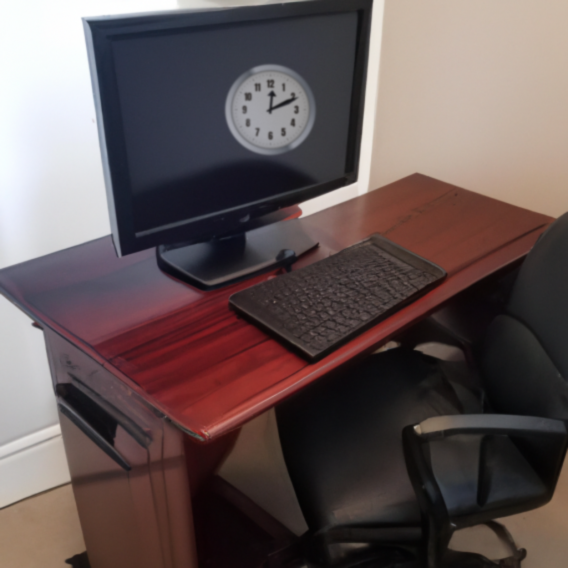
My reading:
12 h 11 min
